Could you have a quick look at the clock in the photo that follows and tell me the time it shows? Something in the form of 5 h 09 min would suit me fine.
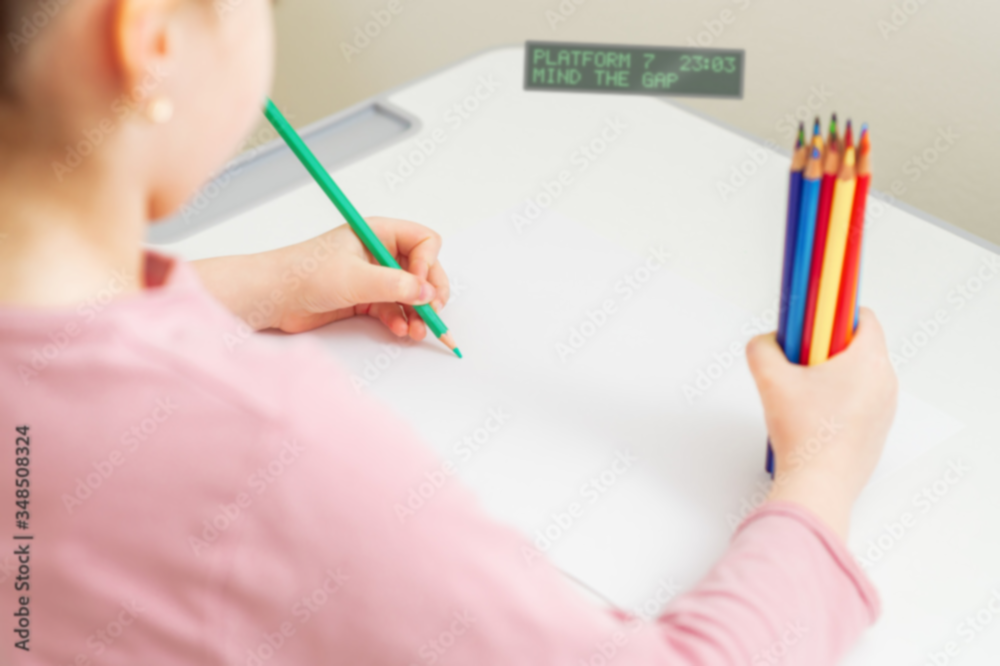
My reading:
23 h 03 min
